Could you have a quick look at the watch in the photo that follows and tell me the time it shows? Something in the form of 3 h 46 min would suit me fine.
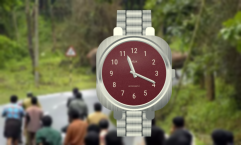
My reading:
11 h 19 min
